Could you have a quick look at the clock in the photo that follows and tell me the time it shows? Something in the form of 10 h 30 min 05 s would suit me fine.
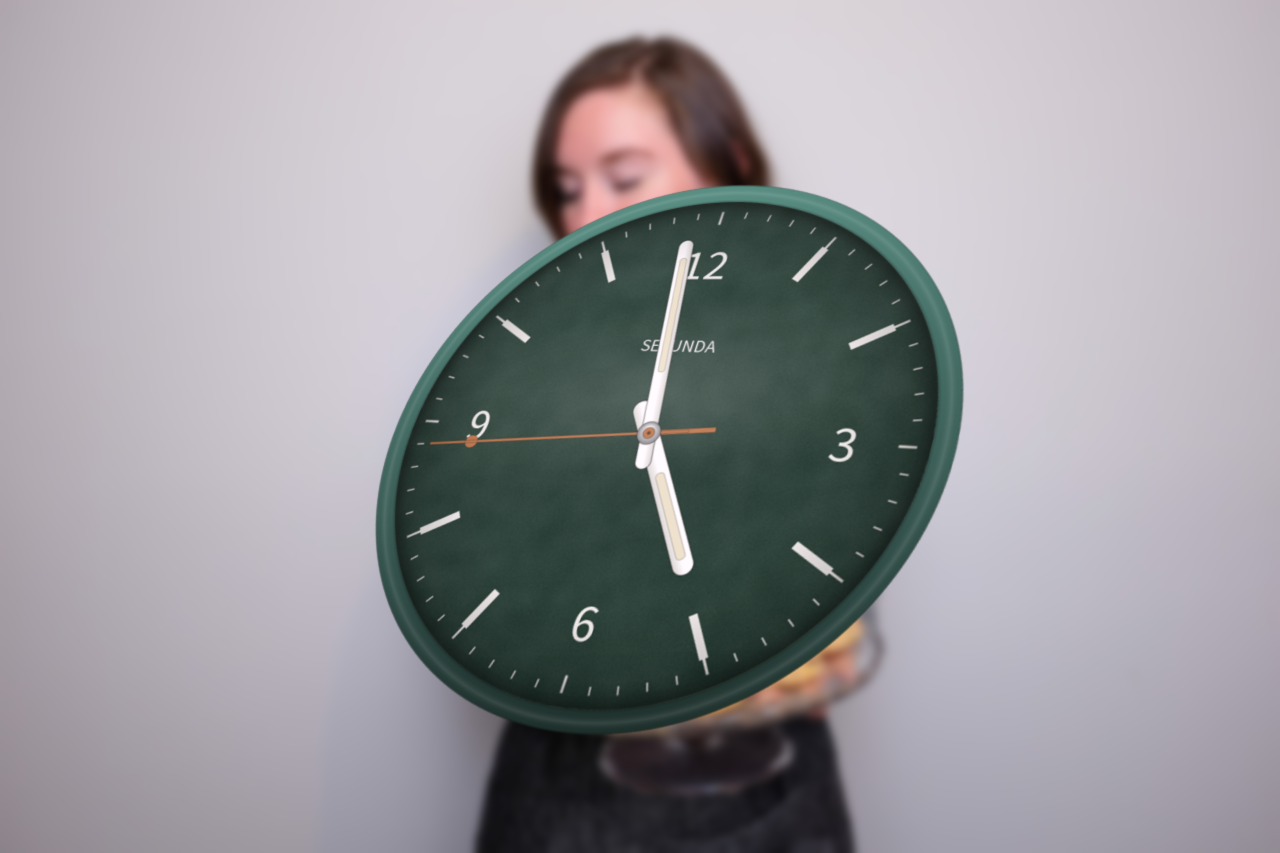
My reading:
4 h 58 min 44 s
